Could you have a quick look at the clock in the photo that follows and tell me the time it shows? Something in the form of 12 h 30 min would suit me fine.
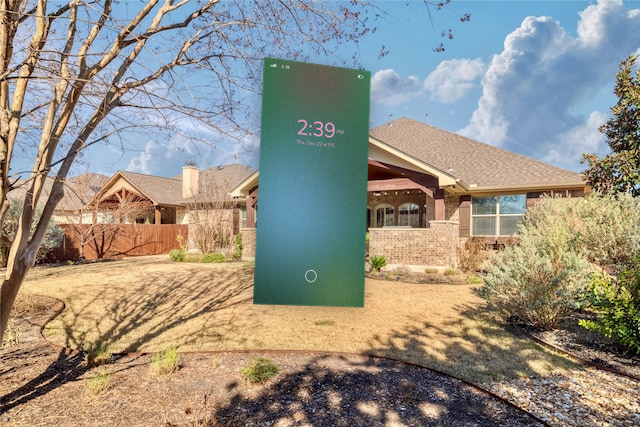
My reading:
2 h 39 min
